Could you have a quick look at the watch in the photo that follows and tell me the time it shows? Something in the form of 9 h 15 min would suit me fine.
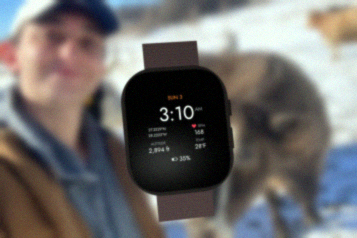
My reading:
3 h 10 min
